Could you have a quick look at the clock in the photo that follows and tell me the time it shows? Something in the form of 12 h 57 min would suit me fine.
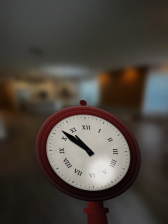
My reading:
10 h 52 min
